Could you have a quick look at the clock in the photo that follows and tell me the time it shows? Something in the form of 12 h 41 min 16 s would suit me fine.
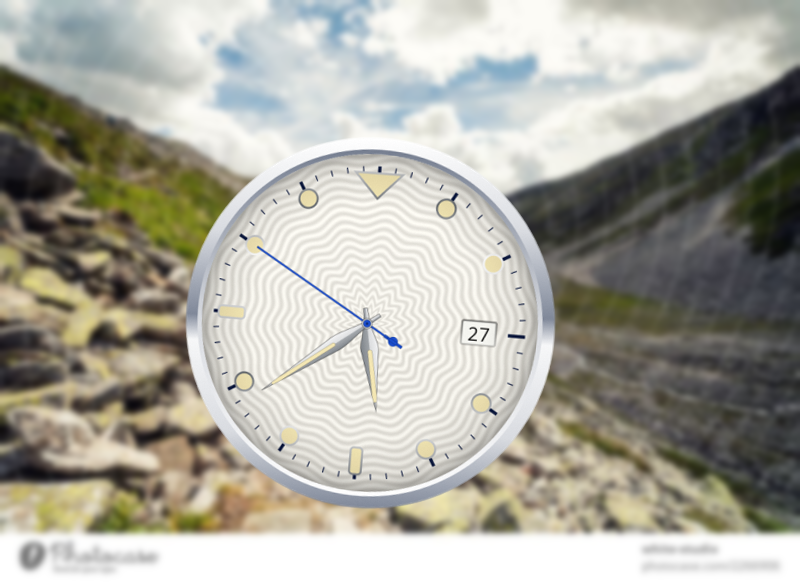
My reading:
5 h 38 min 50 s
